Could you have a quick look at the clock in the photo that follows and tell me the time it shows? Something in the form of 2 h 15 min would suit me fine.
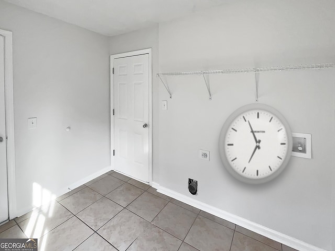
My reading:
6 h 56 min
